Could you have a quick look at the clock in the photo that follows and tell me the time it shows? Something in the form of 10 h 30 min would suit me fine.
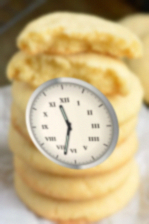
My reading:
11 h 33 min
